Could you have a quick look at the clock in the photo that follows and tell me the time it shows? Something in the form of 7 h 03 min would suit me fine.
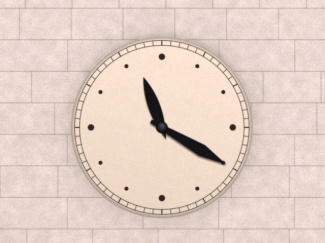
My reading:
11 h 20 min
